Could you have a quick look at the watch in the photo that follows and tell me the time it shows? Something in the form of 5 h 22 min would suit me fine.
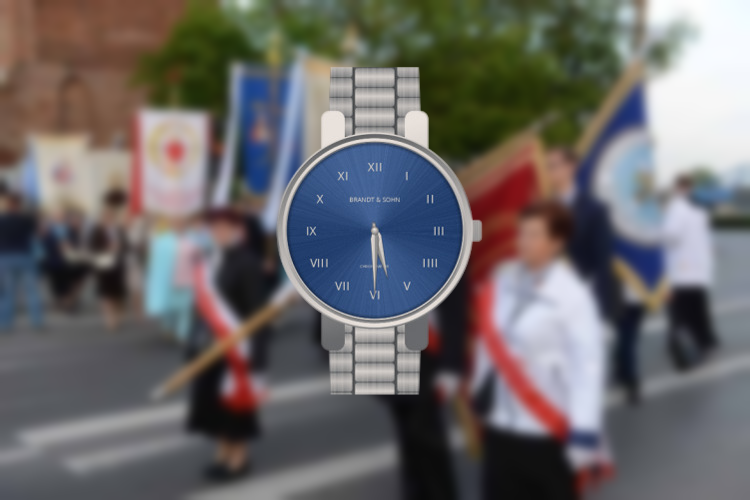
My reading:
5 h 30 min
